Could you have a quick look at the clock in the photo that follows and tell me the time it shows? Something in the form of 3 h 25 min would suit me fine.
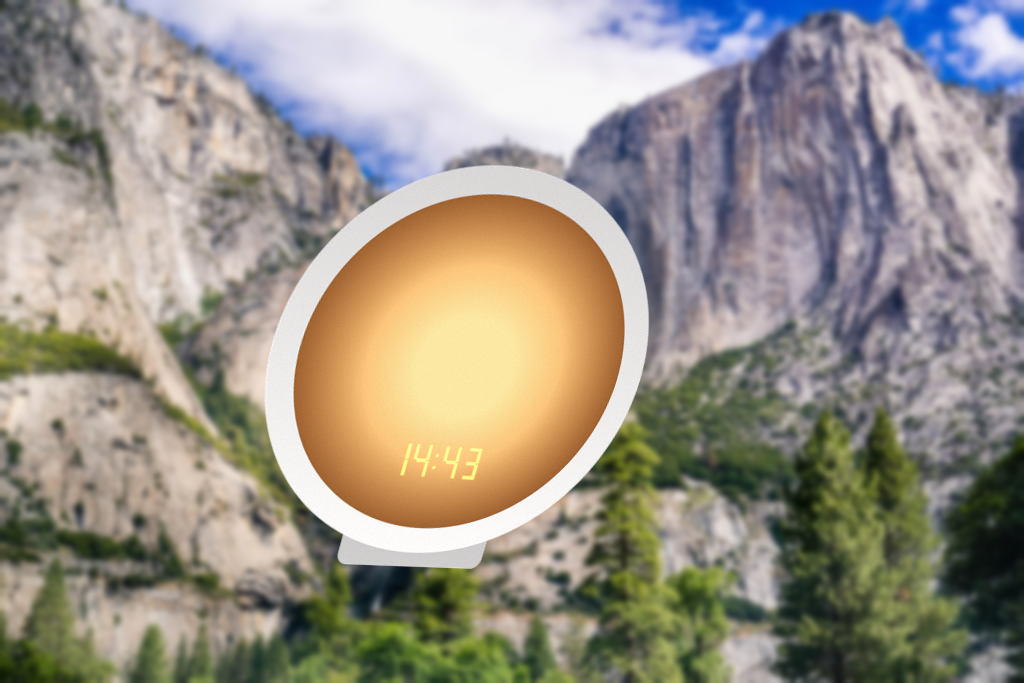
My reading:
14 h 43 min
